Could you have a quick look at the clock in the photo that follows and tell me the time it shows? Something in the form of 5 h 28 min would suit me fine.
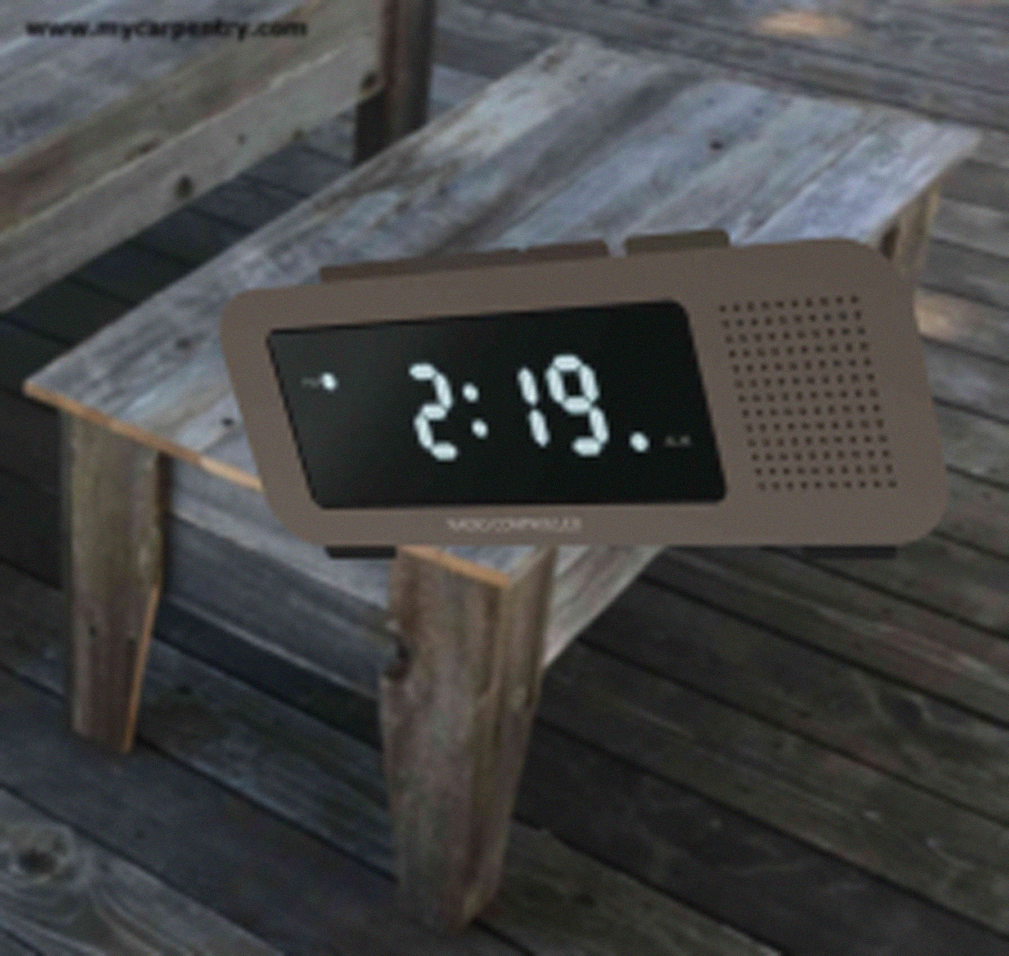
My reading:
2 h 19 min
